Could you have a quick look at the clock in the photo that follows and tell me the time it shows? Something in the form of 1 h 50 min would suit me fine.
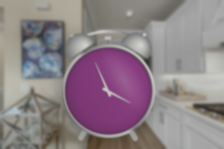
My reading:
3 h 56 min
